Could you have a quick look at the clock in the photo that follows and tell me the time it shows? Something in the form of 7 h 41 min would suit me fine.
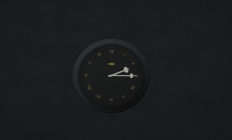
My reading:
2 h 15 min
